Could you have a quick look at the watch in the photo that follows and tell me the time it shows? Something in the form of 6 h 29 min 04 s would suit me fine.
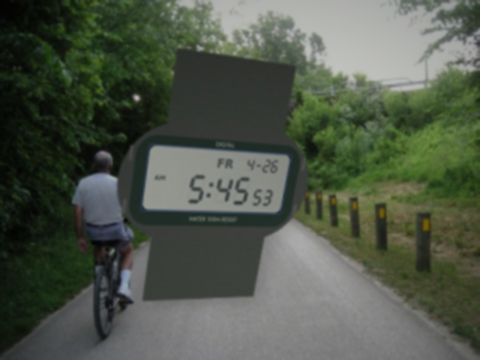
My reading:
5 h 45 min 53 s
